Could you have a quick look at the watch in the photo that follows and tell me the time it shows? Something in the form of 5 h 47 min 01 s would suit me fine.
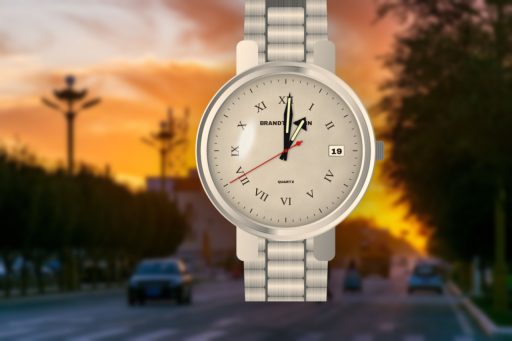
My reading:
1 h 00 min 40 s
